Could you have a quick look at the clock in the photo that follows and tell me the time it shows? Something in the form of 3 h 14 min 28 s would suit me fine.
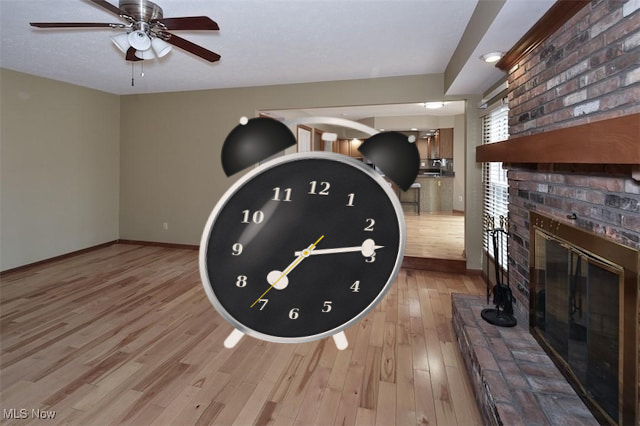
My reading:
7 h 13 min 36 s
